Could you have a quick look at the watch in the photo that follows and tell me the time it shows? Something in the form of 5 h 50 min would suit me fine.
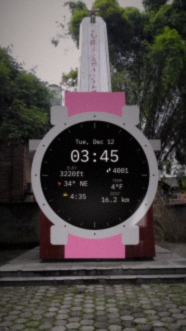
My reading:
3 h 45 min
